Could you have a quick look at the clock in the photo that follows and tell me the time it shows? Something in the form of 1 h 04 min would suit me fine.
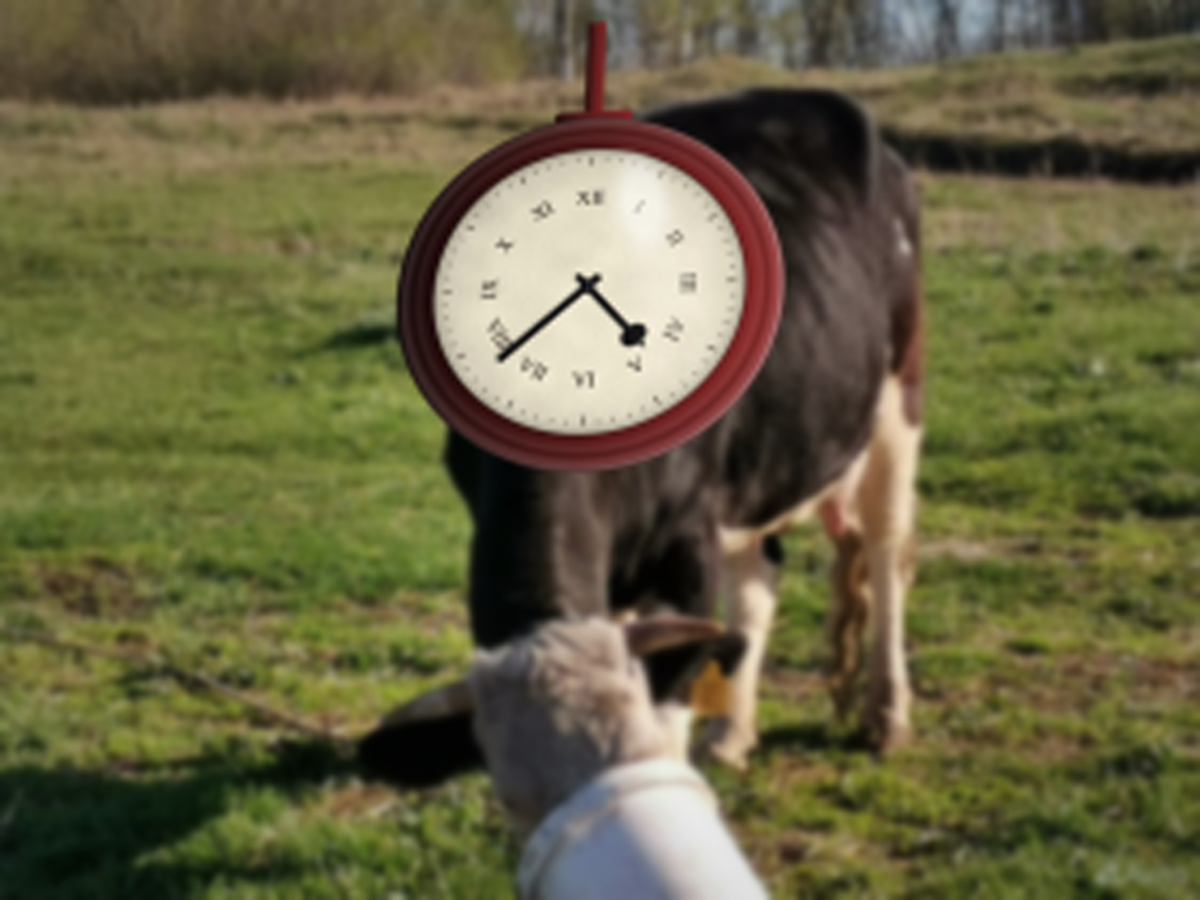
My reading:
4 h 38 min
